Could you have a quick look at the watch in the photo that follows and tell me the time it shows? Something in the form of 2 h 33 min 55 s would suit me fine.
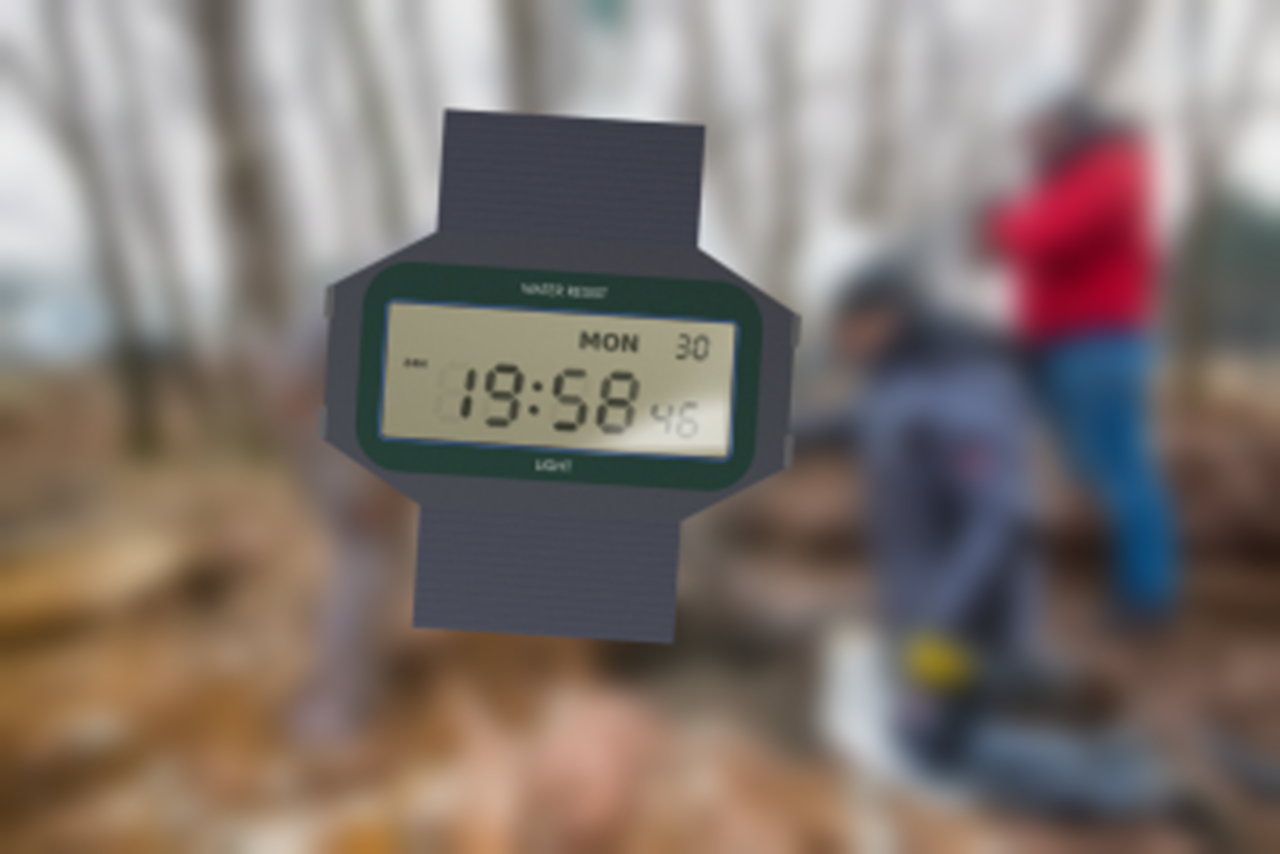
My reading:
19 h 58 min 46 s
